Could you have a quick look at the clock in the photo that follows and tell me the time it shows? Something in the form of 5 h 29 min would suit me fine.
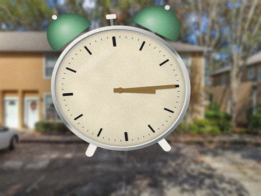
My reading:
3 h 15 min
